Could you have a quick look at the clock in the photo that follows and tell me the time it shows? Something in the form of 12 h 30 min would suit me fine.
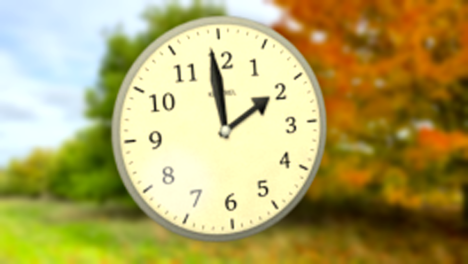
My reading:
1 h 59 min
